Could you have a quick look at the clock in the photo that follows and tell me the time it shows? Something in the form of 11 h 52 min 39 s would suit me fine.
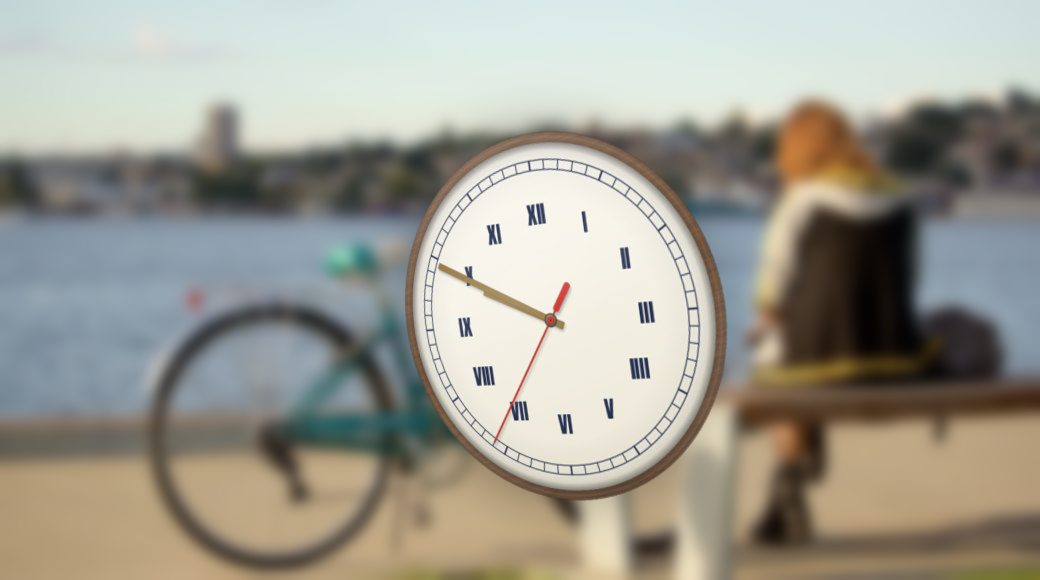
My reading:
9 h 49 min 36 s
